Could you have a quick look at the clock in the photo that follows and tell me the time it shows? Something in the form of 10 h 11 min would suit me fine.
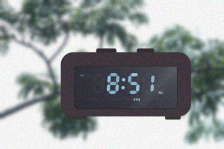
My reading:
8 h 51 min
